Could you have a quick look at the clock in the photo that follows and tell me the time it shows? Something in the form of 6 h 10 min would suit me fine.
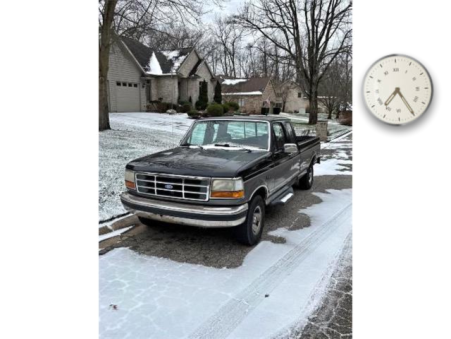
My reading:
7 h 25 min
